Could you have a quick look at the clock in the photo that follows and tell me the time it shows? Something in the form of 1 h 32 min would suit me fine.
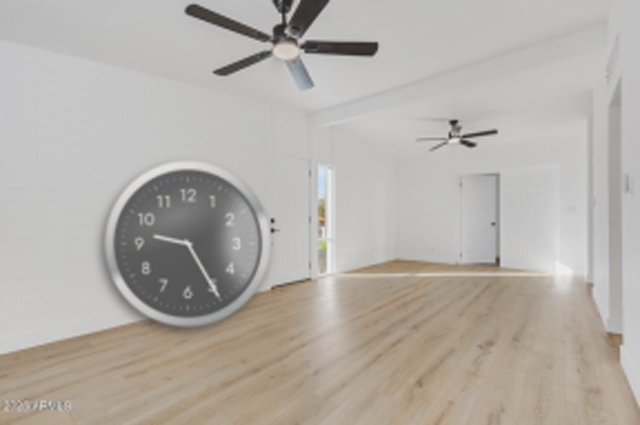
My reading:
9 h 25 min
